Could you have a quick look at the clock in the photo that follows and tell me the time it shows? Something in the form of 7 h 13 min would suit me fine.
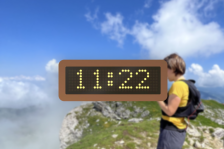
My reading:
11 h 22 min
